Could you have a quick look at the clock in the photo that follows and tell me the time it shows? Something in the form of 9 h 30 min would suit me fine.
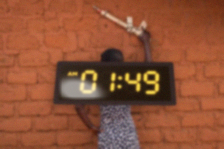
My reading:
1 h 49 min
